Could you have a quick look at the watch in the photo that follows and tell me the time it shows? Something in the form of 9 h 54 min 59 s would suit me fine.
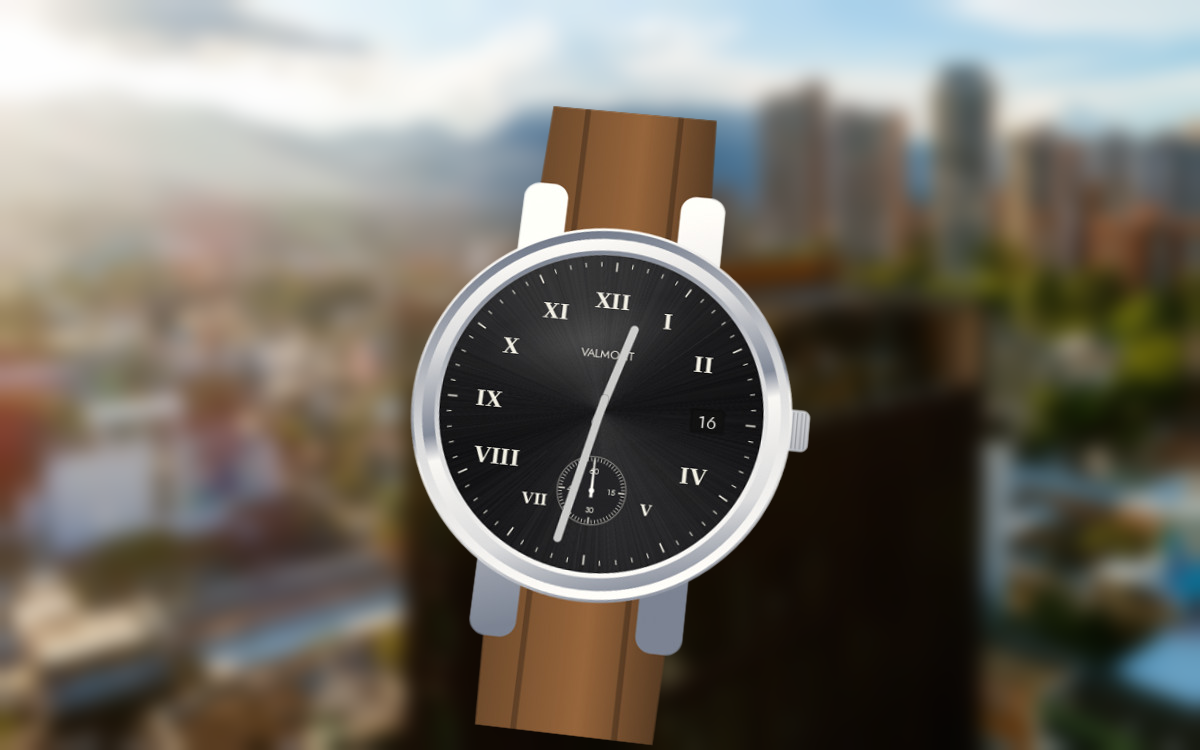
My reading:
12 h 32 min 00 s
